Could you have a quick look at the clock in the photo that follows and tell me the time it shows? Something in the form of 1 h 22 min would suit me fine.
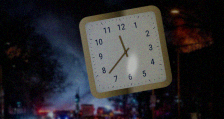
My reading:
11 h 38 min
